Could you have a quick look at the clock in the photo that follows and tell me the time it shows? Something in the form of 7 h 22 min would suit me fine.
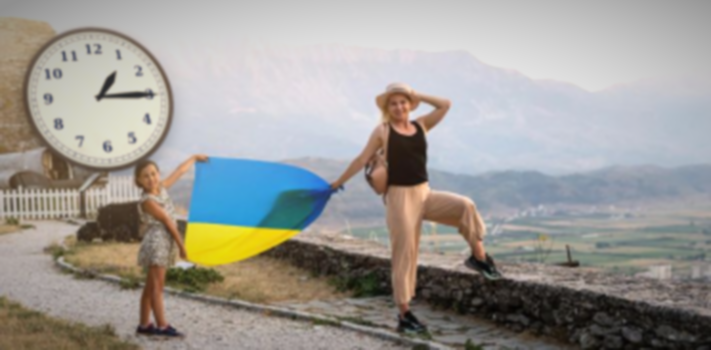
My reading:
1 h 15 min
